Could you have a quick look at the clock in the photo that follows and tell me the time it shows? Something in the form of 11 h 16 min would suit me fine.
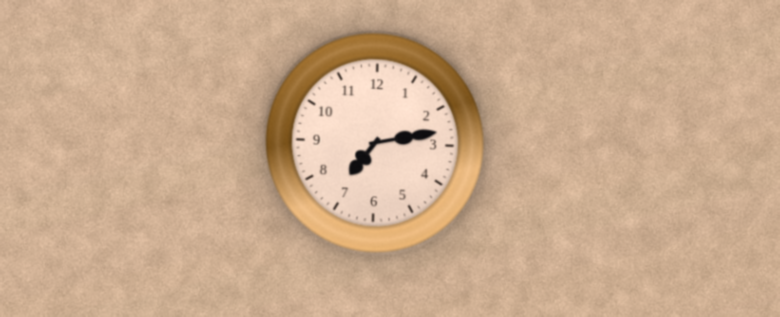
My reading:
7 h 13 min
